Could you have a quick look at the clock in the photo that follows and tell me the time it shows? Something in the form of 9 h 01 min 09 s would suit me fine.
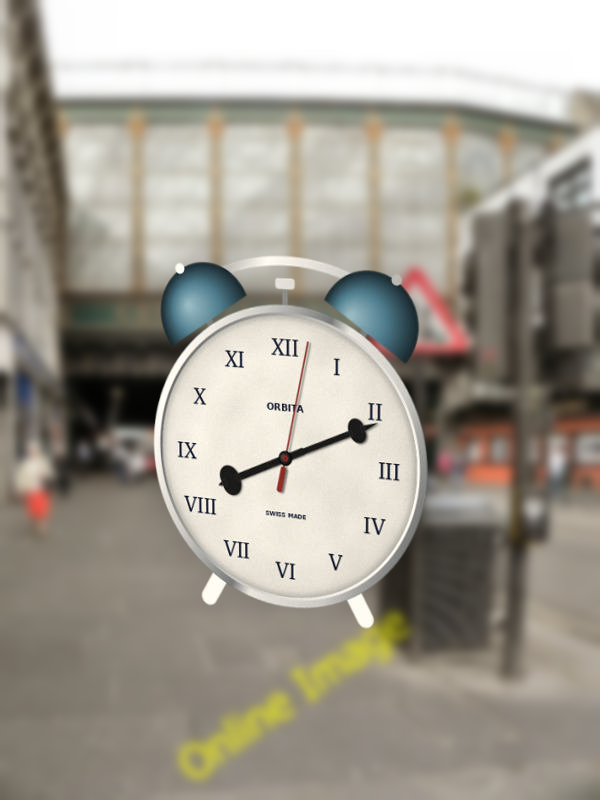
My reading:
8 h 11 min 02 s
